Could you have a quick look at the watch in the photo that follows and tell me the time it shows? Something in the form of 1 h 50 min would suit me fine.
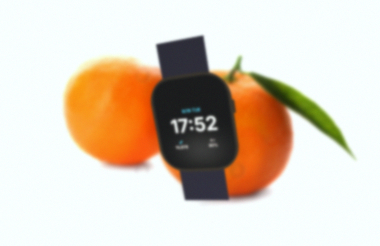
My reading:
17 h 52 min
